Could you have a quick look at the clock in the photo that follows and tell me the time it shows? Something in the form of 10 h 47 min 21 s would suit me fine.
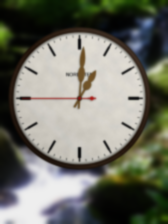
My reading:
1 h 00 min 45 s
